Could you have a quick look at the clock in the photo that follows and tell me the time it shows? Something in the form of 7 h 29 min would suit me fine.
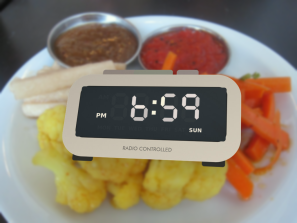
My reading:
6 h 59 min
